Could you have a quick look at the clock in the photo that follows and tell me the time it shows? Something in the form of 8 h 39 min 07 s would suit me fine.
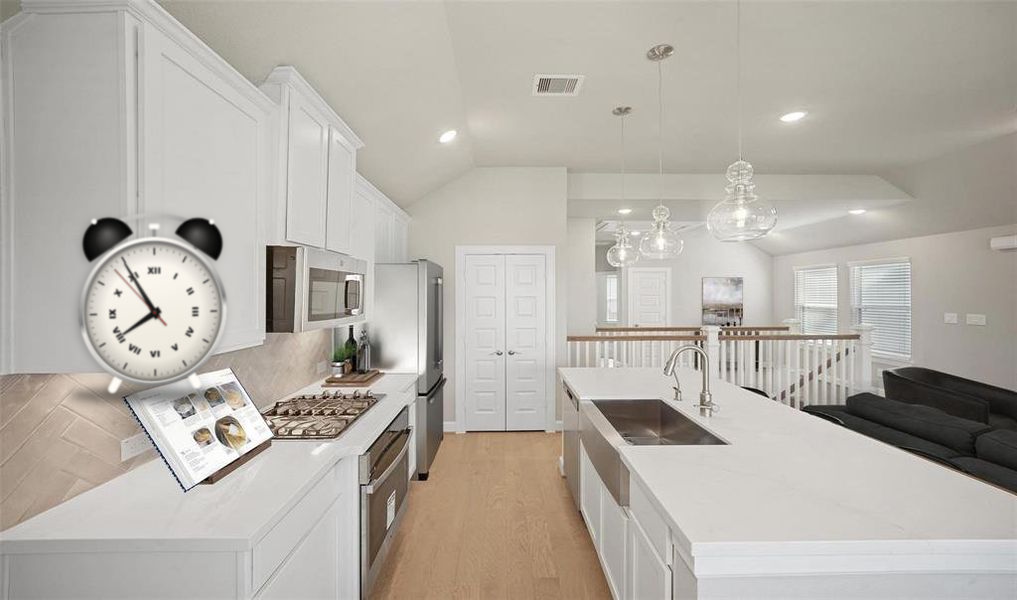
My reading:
7 h 54 min 53 s
